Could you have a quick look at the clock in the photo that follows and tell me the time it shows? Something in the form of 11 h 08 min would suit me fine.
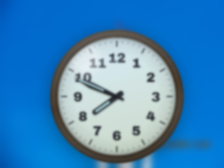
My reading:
7 h 49 min
